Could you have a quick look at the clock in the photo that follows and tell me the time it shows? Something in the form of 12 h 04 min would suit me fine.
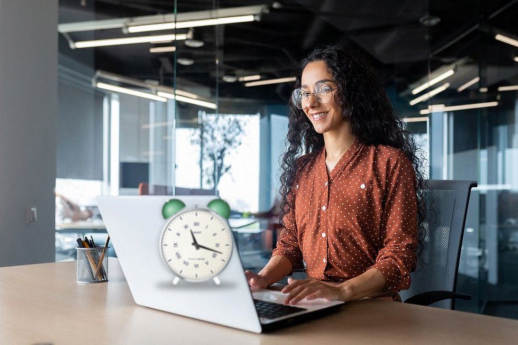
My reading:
11 h 18 min
